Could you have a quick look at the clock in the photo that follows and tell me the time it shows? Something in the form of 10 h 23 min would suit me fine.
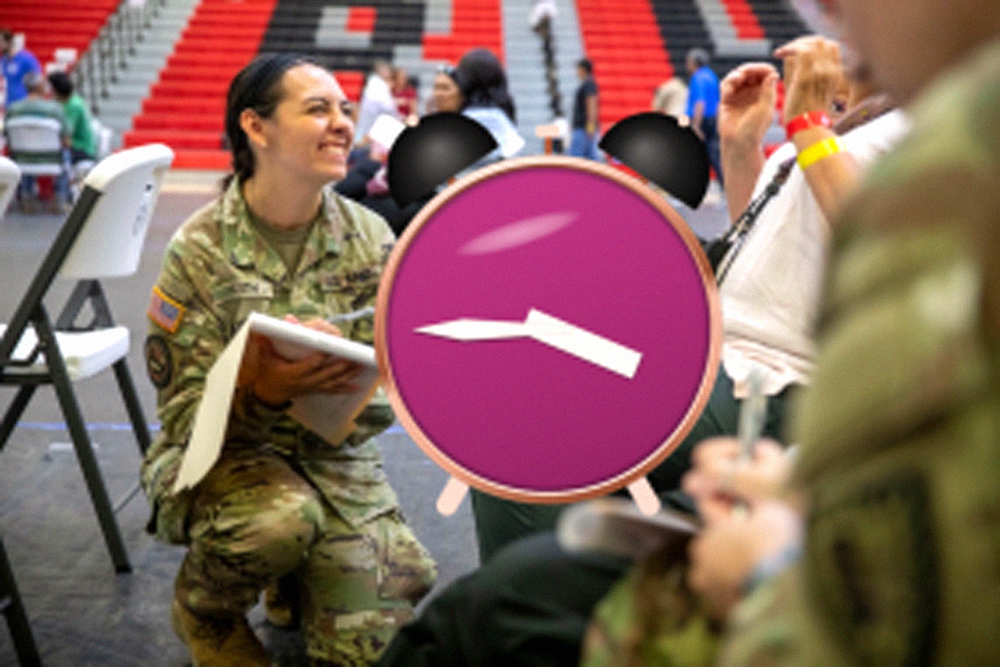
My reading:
3 h 45 min
